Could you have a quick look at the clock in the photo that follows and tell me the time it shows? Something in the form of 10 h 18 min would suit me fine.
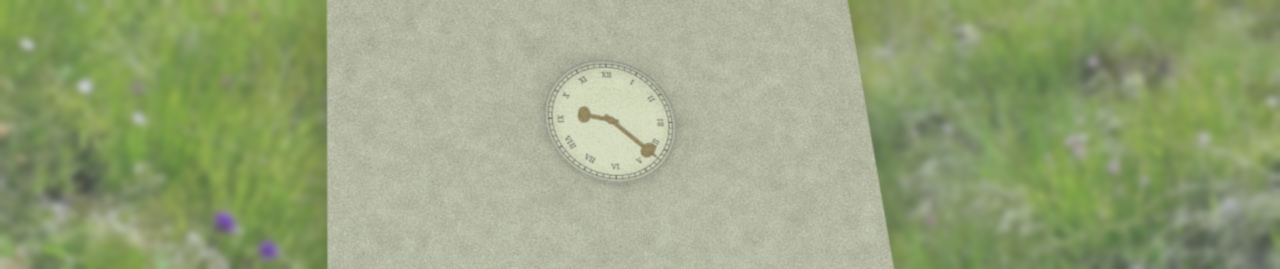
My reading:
9 h 22 min
